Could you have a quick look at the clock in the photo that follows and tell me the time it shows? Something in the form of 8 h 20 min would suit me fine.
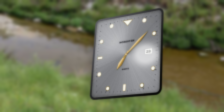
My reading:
7 h 08 min
